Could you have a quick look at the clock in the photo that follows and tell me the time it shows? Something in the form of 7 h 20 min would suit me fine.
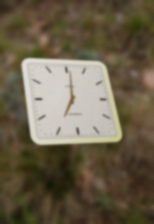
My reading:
7 h 01 min
